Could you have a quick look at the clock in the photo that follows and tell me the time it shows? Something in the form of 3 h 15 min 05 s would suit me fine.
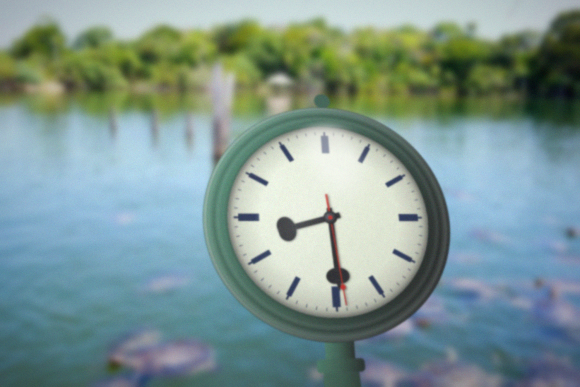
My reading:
8 h 29 min 29 s
